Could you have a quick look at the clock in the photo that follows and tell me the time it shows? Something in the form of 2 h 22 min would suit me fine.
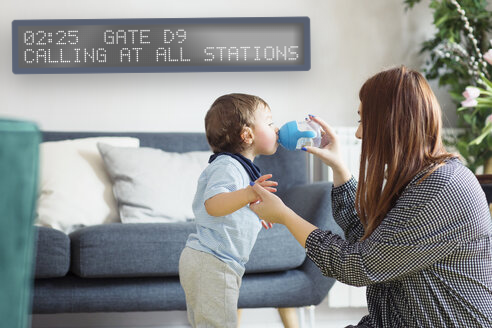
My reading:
2 h 25 min
